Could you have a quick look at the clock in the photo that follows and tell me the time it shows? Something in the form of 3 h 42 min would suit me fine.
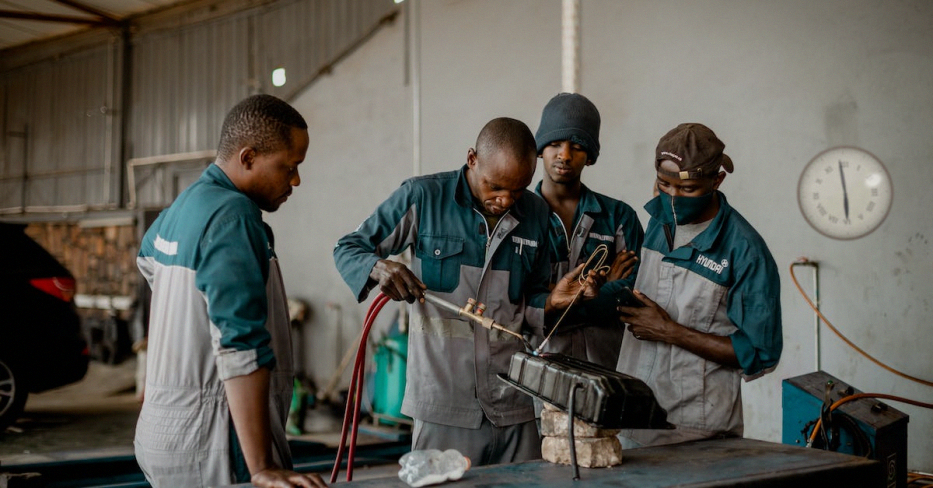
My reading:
5 h 59 min
